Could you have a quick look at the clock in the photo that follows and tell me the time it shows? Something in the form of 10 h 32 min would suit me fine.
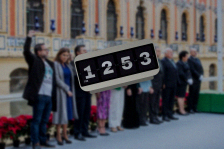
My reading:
12 h 53 min
